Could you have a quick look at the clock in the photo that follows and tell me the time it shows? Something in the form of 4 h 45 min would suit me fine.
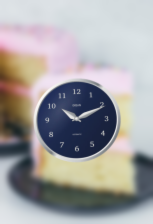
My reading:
10 h 11 min
